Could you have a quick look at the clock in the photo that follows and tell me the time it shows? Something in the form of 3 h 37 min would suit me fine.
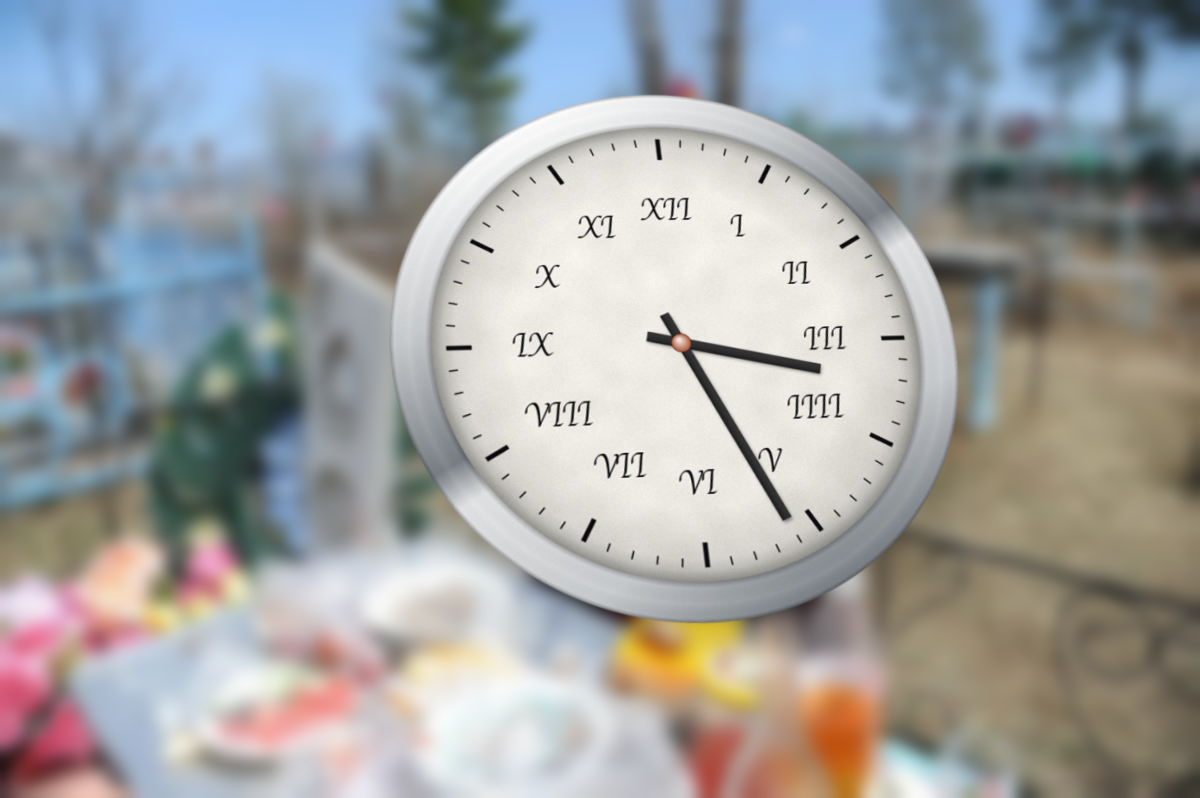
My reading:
3 h 26 min
